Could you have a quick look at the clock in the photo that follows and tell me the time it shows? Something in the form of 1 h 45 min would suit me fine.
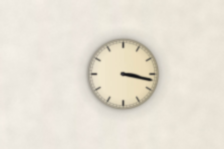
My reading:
3 h 17 min
